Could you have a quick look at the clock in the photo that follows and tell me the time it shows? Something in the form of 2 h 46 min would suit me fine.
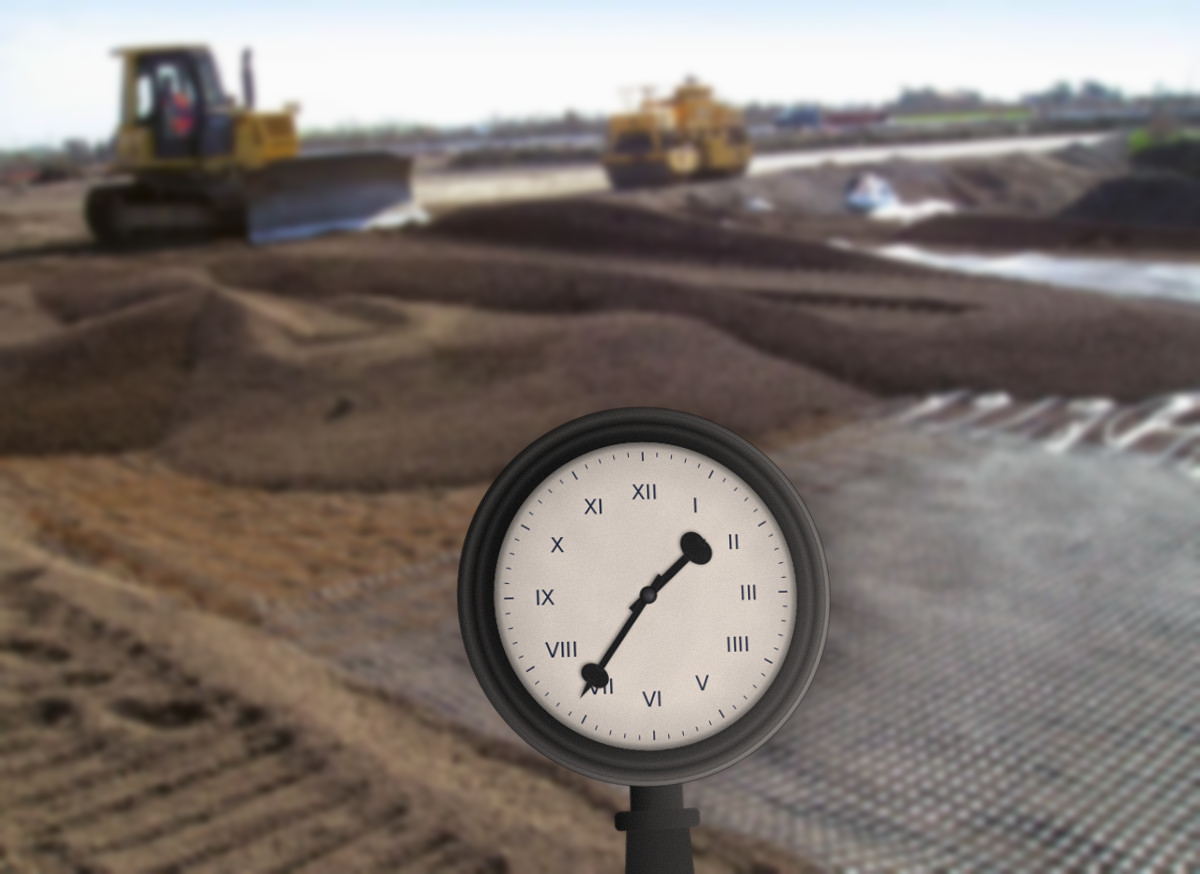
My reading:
1 h 36 min
